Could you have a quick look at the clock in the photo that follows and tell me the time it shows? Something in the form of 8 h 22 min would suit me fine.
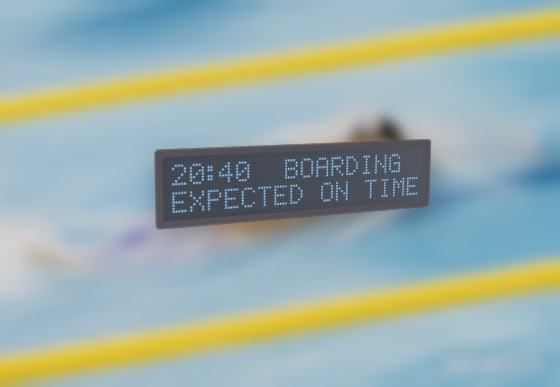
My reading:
20 h 40 min
